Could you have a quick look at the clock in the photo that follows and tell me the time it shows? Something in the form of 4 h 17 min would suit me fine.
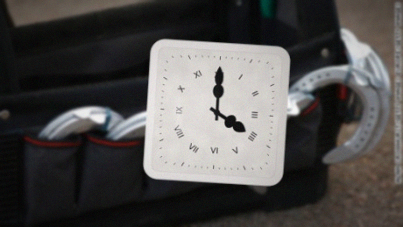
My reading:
4 h 00 min
